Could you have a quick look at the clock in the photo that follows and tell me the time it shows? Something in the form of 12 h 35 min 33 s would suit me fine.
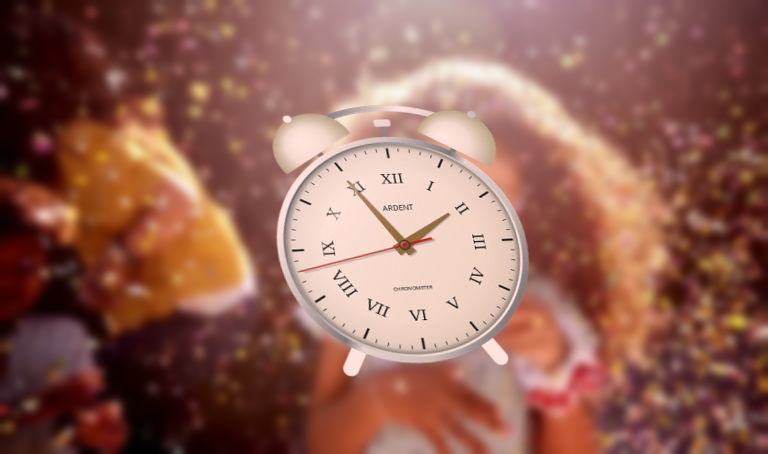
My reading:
1 h 54 min 43 s
